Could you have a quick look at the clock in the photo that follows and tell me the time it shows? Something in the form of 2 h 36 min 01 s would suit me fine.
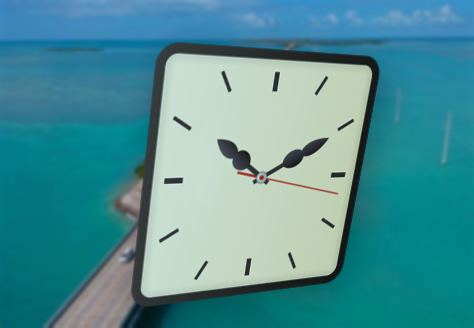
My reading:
10 h 10 min 17 s
